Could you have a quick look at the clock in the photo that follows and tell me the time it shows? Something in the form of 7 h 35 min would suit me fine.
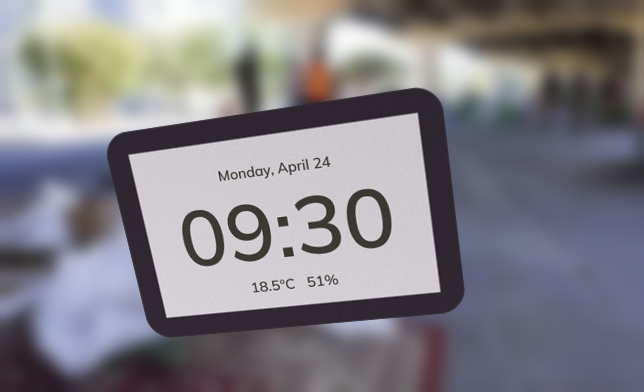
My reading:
9 h 30 min
